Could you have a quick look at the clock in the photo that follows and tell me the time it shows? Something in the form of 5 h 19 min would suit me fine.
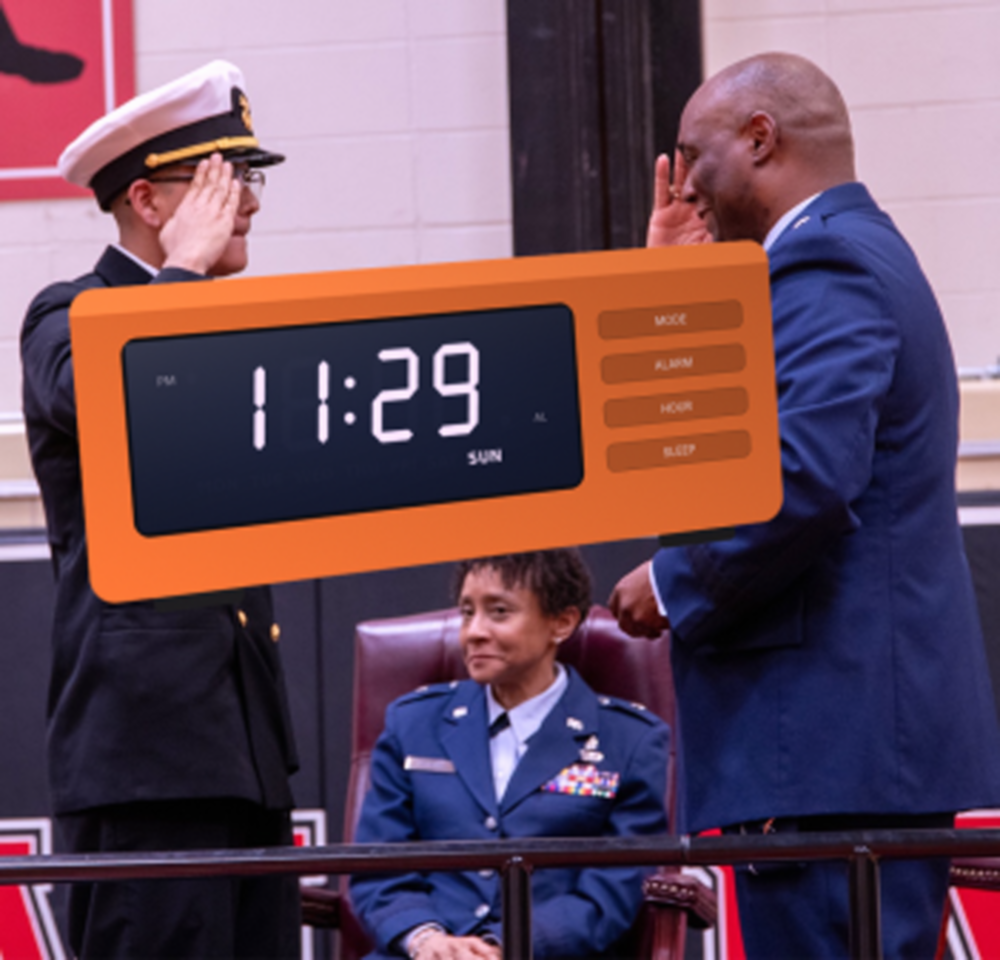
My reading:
11 h 29 min
